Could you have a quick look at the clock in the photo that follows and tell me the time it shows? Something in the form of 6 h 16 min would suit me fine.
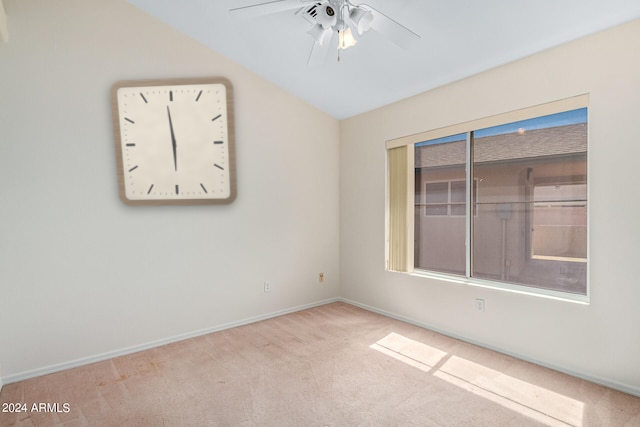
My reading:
5 h 59 min
